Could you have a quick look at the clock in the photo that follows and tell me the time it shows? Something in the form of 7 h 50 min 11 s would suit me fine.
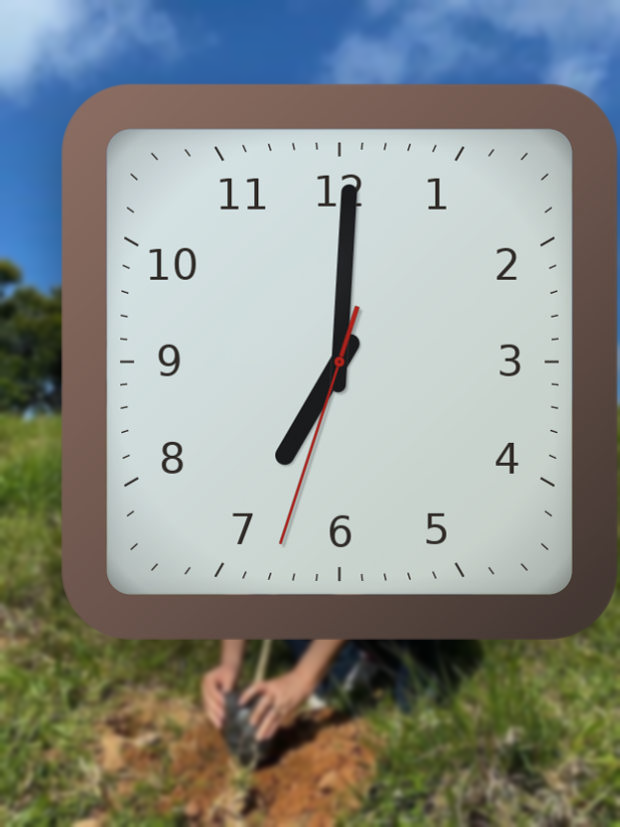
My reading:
7 h 00 min 33 s
